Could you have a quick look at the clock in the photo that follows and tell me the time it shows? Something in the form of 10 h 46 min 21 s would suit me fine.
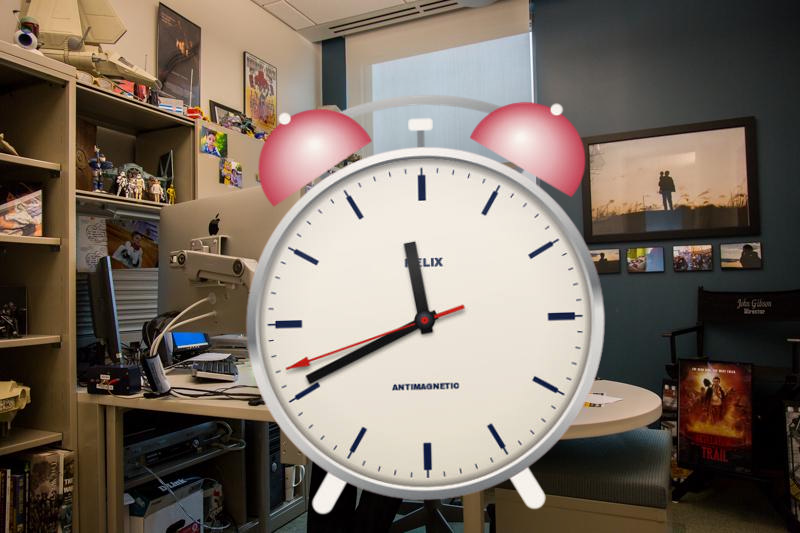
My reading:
11 h 40 min 42 s
